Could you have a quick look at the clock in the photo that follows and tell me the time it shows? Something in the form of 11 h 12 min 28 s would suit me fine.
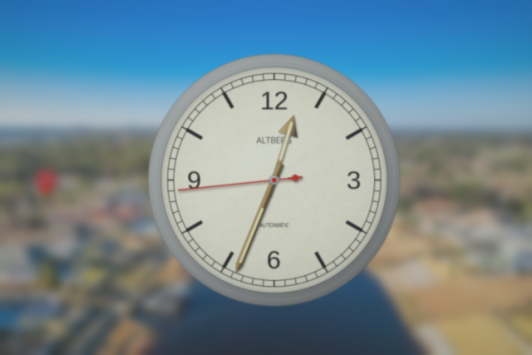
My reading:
12 h 33 min 44 s
